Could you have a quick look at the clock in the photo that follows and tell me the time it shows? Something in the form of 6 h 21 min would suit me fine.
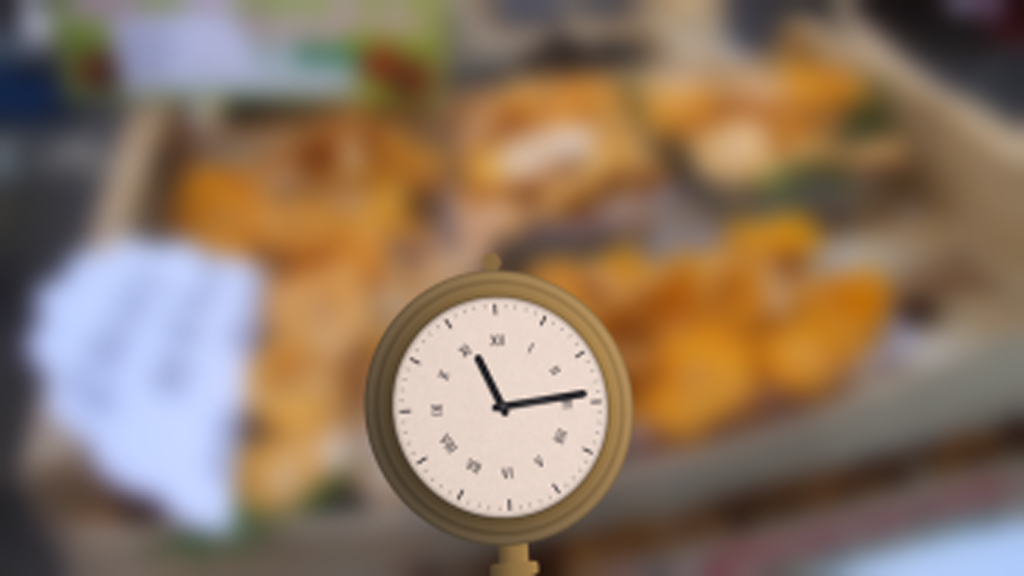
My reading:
11 h 14 min
